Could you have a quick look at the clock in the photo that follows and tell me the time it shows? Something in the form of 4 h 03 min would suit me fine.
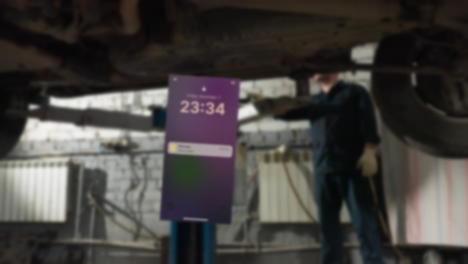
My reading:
23 h 34 min
